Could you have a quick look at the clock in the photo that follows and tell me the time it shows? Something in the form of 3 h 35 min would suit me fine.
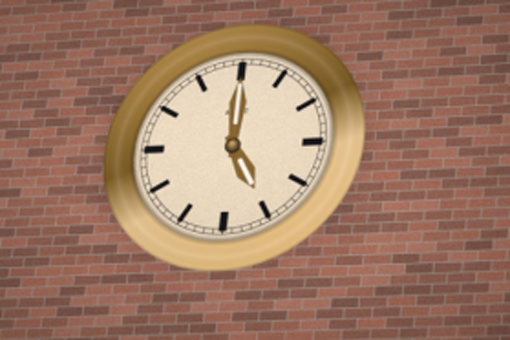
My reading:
5 h 00 min
